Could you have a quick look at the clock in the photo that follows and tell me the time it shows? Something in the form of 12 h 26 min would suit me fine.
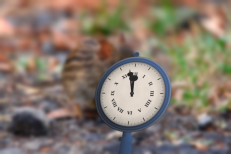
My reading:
11 h 58 min
